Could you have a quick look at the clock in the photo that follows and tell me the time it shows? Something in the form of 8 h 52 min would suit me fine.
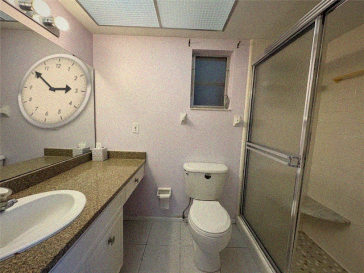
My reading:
2 h 51 min
